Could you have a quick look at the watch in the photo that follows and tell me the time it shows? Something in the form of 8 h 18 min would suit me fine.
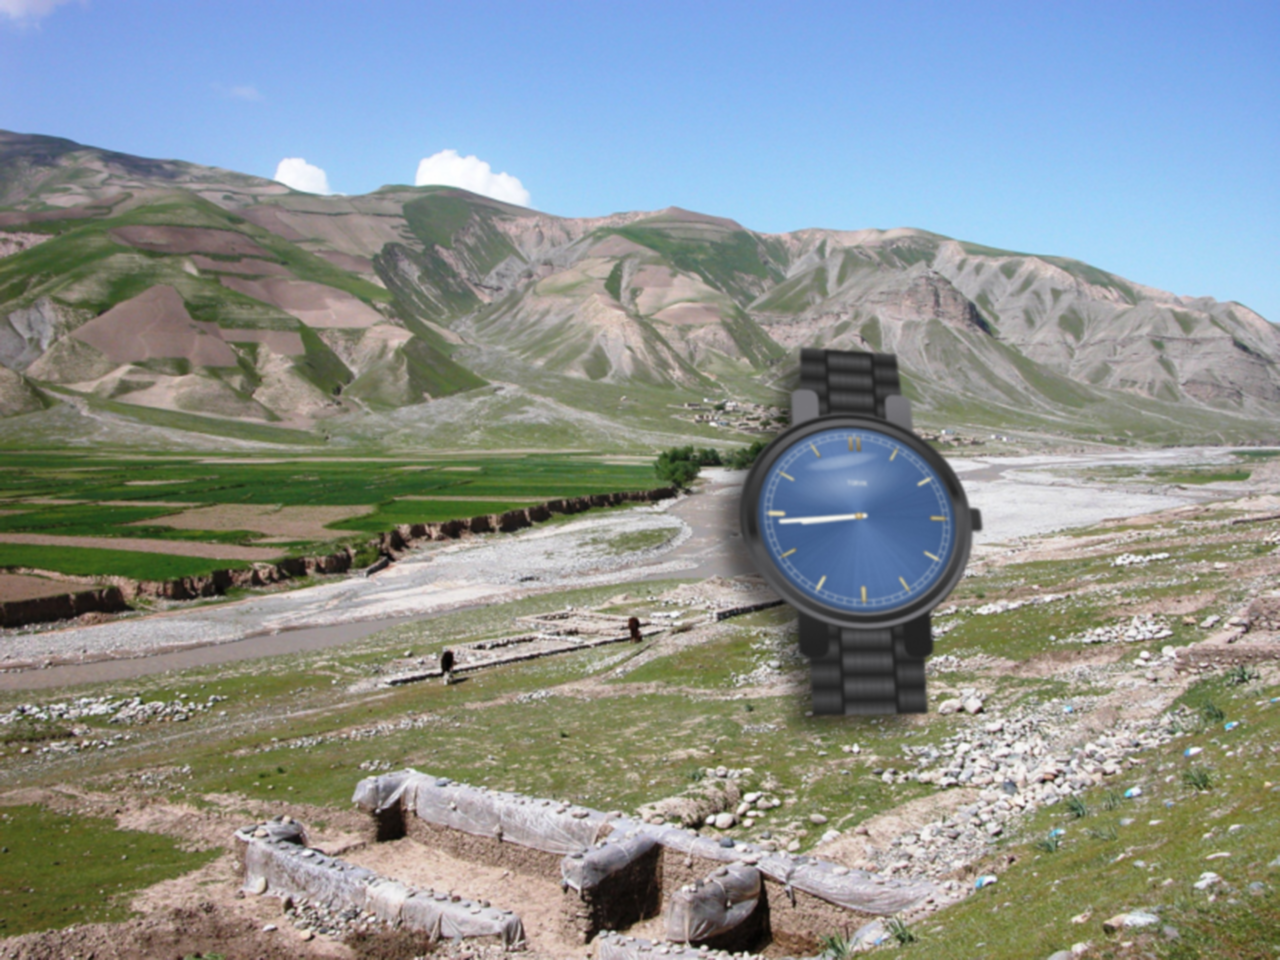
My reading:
8 h 44 min
